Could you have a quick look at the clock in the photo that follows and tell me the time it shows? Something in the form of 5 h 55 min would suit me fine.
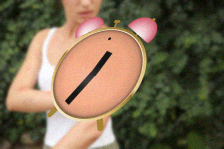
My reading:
12 h 34 min
